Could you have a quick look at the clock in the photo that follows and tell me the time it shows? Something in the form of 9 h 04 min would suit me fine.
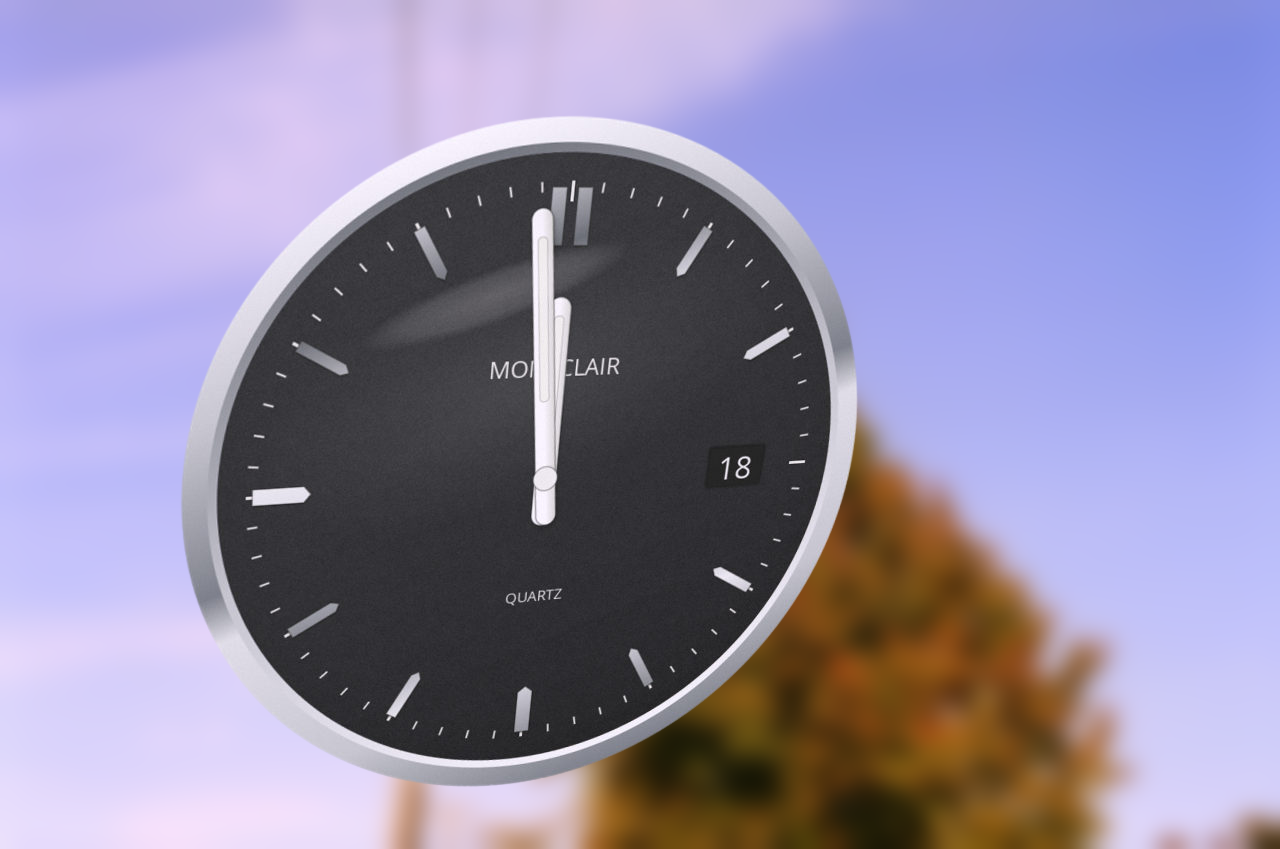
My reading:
11 h 59 min
